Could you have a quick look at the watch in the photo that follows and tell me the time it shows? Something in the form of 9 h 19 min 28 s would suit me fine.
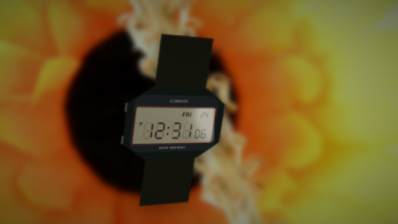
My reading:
12 h 31 min 06 s
